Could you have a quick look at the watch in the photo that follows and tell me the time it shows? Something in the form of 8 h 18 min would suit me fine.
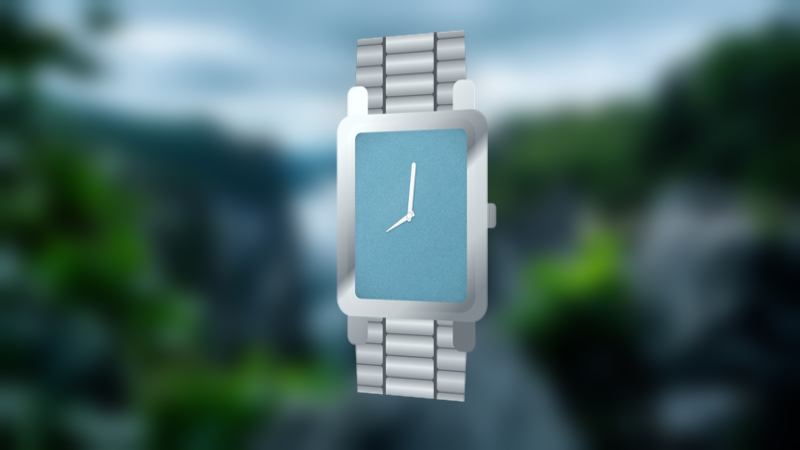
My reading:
8 h 01 min
